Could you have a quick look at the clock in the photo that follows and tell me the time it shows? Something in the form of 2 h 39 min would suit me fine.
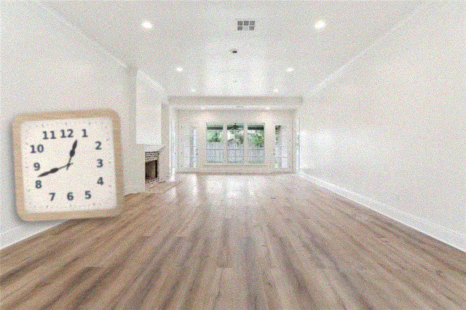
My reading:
12 h 42 min
